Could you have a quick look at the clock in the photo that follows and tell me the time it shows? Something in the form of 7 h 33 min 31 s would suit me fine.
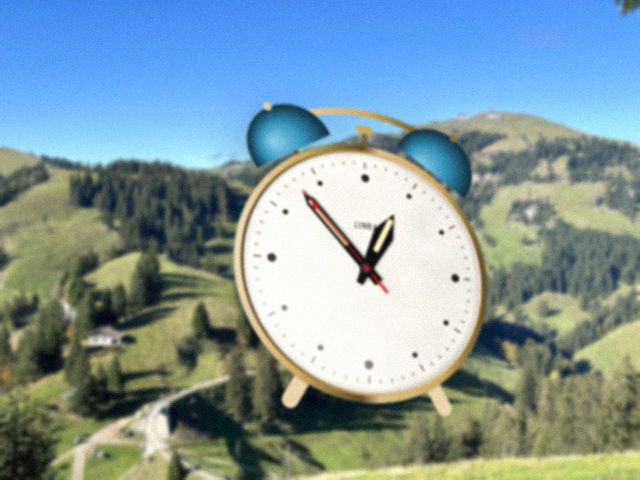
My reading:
12 h 52 min 53 s
